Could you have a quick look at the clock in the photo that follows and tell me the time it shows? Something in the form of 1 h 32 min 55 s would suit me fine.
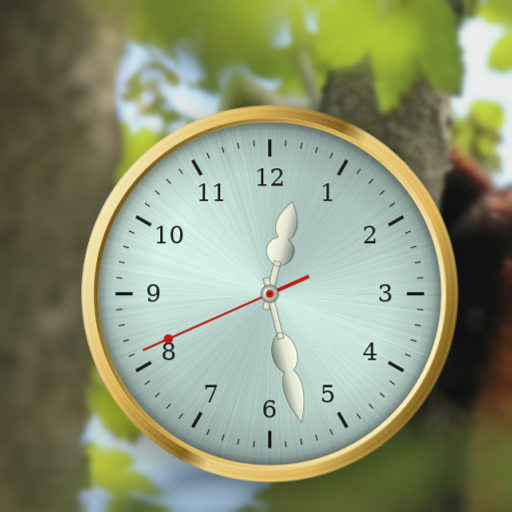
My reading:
12 h 27 min 41 s
